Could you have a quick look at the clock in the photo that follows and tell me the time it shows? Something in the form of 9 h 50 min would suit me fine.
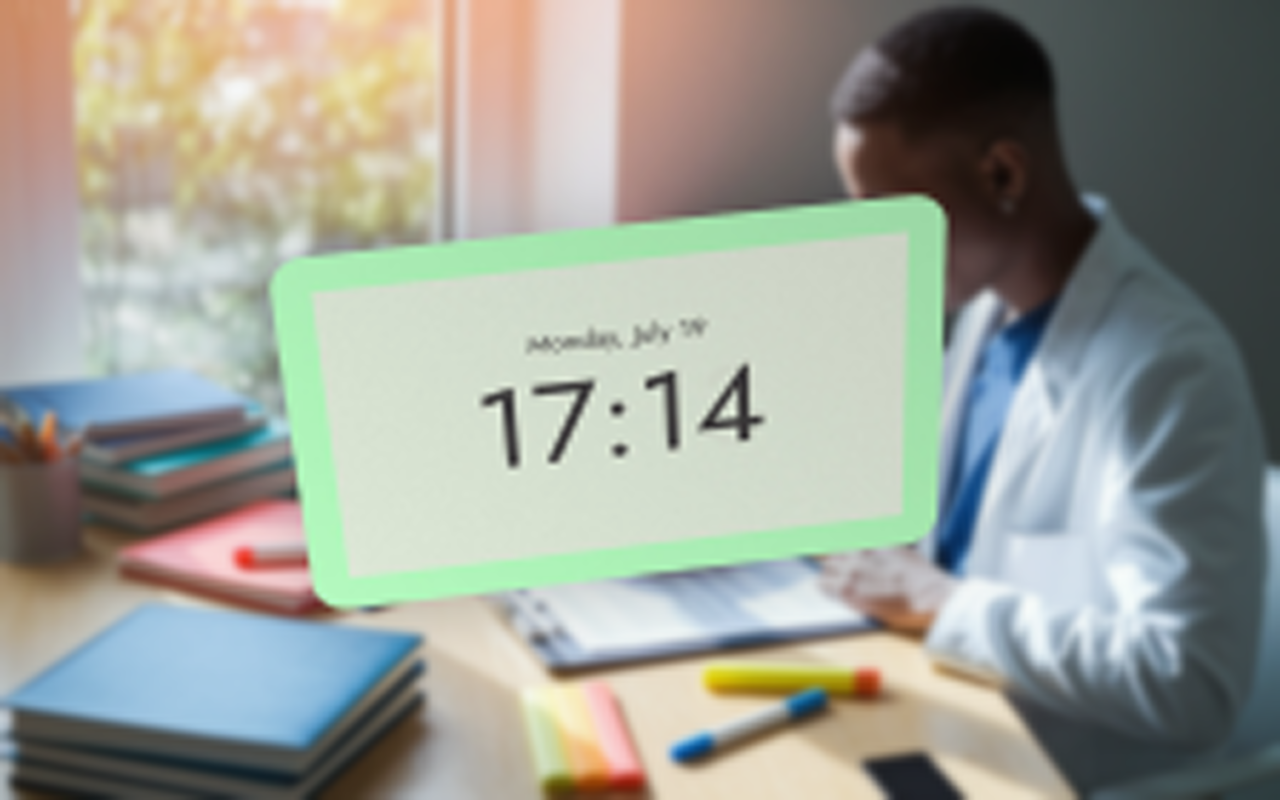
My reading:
17 h 14 min
